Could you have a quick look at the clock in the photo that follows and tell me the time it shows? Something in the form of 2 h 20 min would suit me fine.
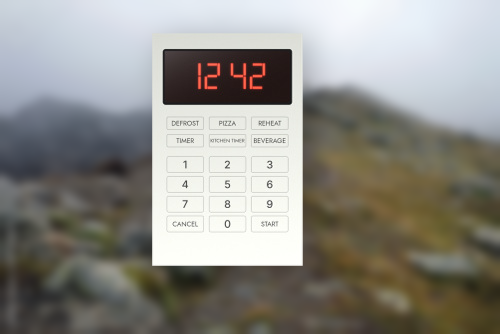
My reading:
12 h 42 min
